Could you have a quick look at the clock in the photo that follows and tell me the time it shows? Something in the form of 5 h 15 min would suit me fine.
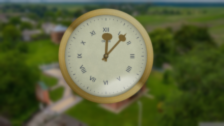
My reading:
12 h 07 min
